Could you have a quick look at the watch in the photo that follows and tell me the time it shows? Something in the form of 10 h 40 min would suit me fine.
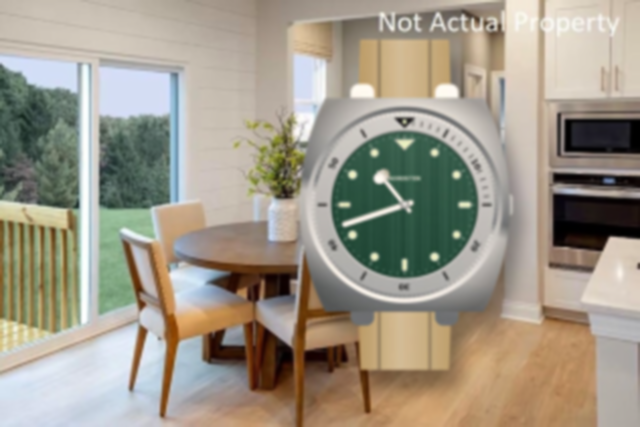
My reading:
10 h 42 min
